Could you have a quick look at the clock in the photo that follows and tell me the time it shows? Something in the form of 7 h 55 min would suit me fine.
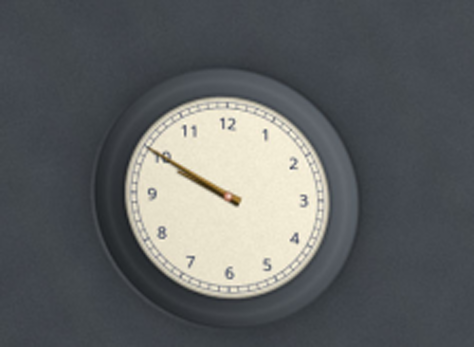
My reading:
9 h 50 min
